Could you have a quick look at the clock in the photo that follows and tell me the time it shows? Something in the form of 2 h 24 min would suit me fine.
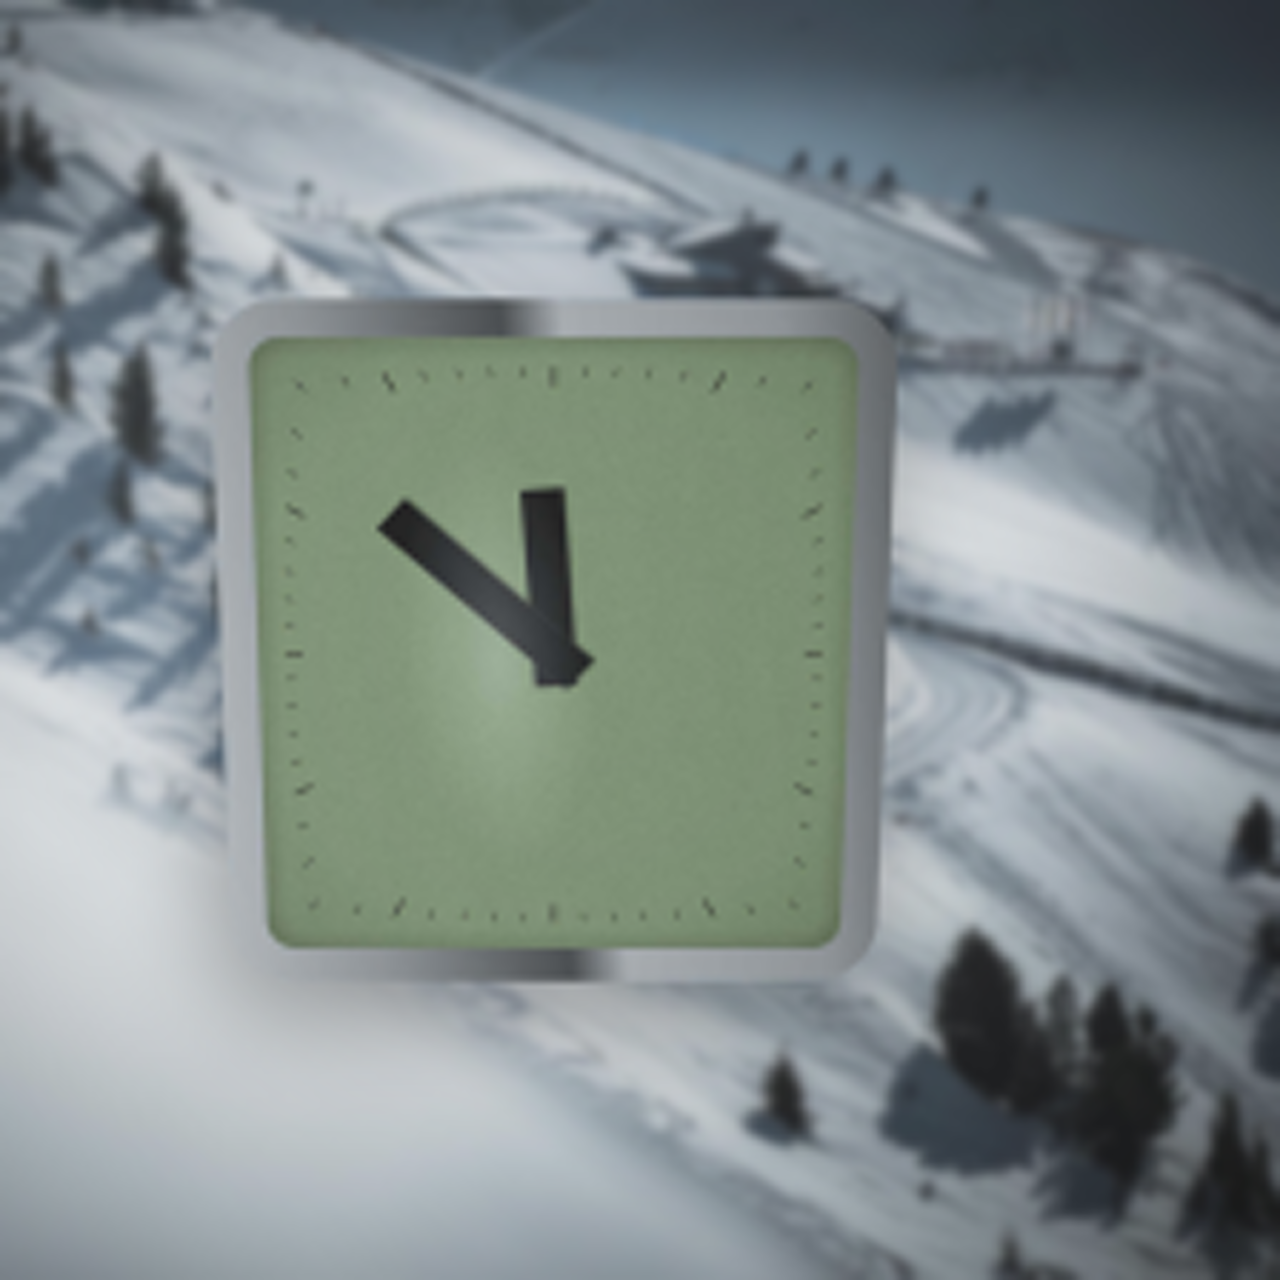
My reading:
11 h 52 min
